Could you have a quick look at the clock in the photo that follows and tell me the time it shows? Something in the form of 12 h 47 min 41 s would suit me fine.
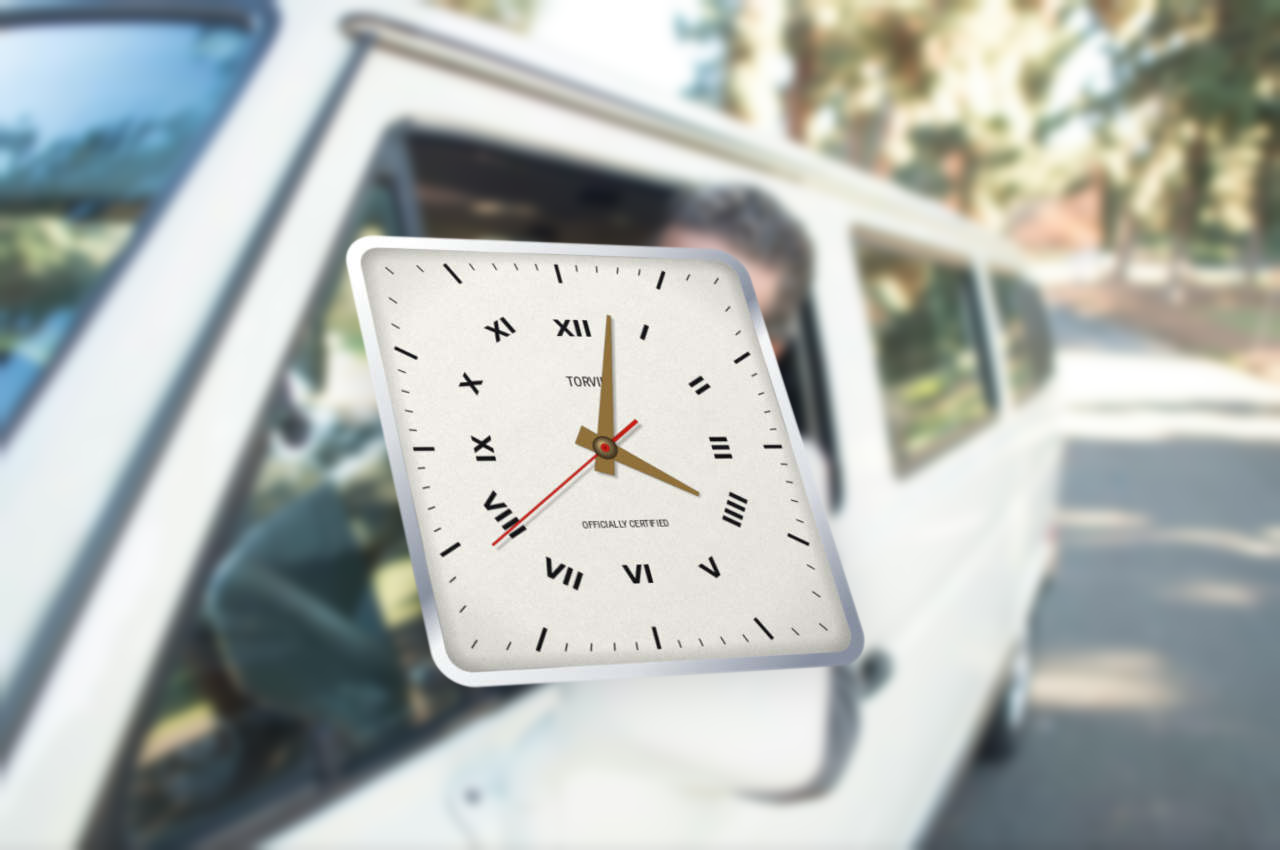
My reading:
4 h 02 min 39 s
